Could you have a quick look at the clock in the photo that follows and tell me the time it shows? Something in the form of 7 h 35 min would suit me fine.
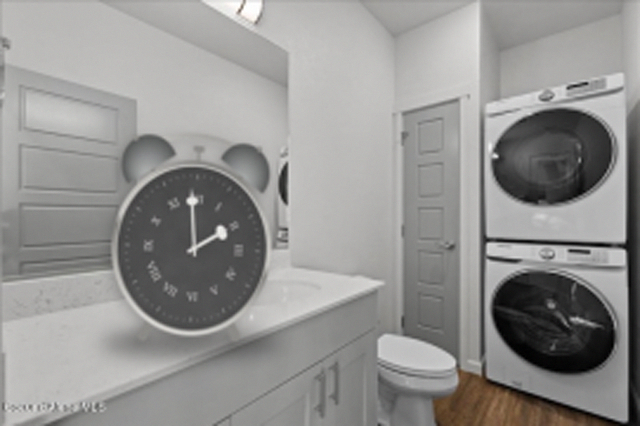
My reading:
1 h 59 min
